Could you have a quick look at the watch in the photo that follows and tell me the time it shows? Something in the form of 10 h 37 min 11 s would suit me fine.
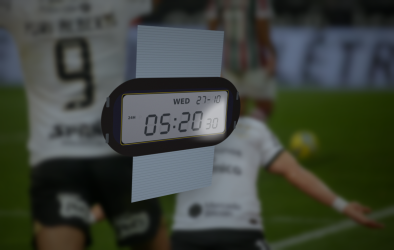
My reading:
5 h 20 min 30 s
